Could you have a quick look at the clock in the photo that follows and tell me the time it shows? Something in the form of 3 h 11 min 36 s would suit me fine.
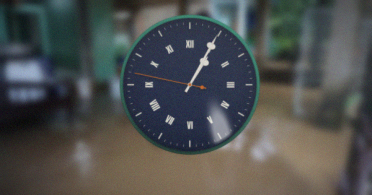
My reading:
1 h 04 min 47 s
